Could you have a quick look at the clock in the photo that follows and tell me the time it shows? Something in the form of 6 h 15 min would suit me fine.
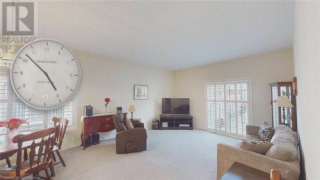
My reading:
4 h 52 min
